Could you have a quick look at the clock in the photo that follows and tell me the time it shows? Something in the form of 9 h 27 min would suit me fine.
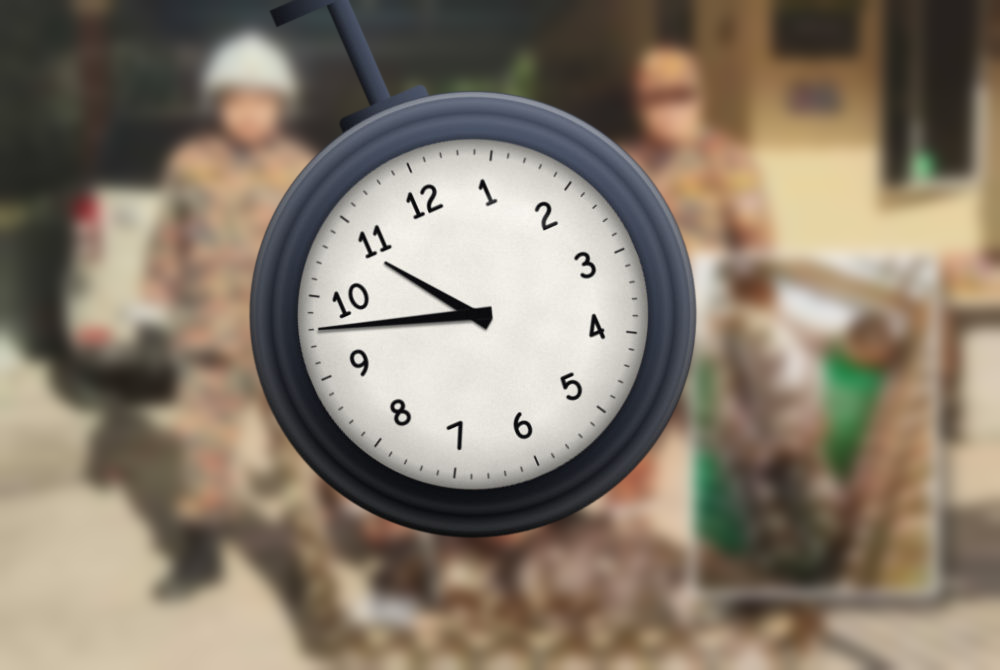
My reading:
10 h 48 min
